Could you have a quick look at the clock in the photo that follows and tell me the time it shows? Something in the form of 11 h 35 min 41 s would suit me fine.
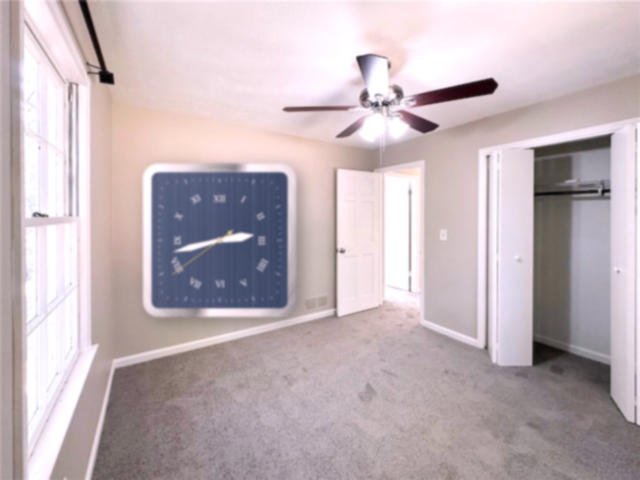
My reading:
2 h 42 min 39 s
